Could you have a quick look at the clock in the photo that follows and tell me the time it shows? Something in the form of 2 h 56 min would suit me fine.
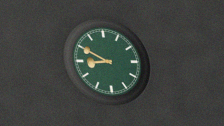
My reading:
8 h 50 min
